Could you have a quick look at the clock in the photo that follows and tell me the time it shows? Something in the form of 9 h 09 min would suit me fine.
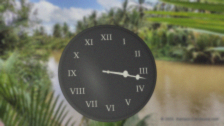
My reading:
3 h 17 min
